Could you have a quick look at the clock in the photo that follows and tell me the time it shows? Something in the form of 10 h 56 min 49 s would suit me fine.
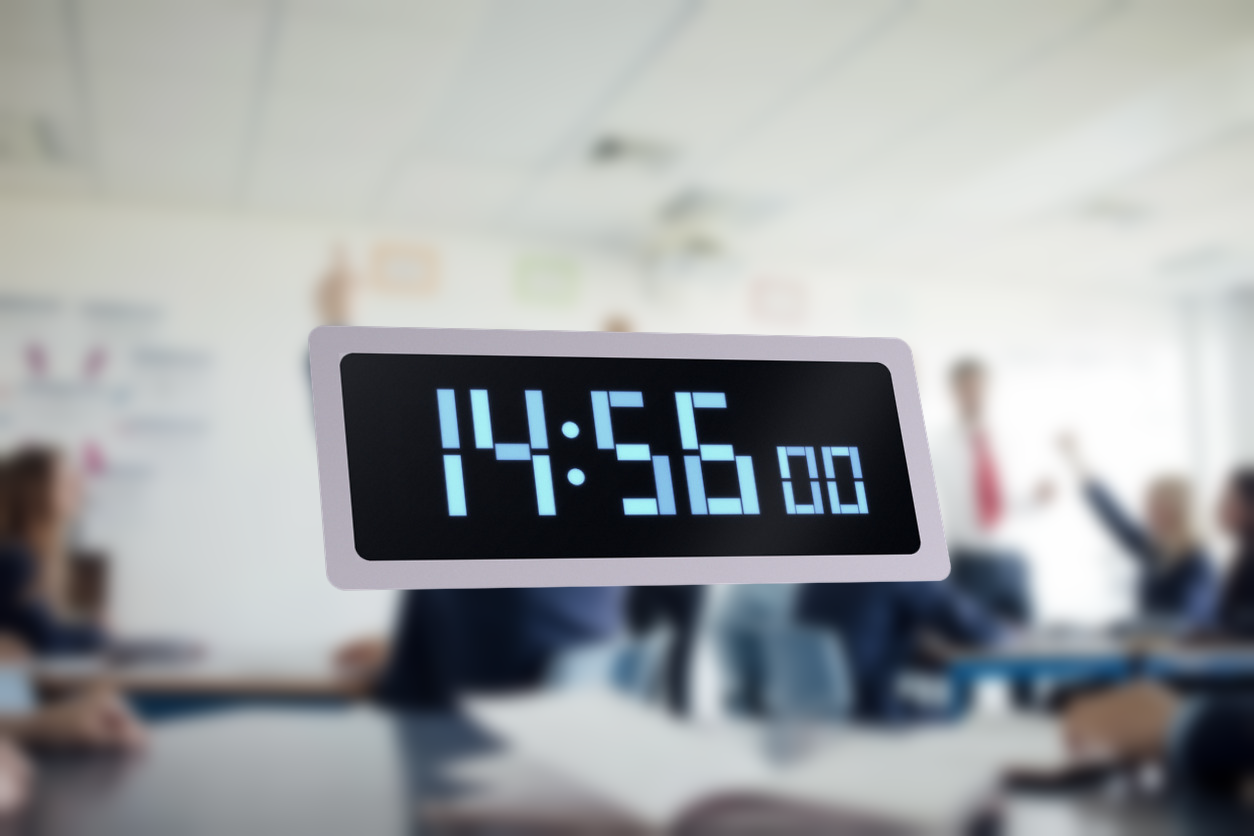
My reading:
14 h 56 min 00 s
